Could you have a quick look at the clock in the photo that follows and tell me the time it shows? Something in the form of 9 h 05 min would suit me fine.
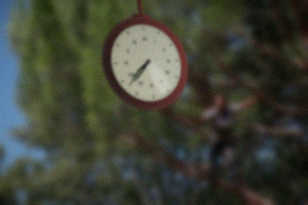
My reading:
7 h 38 min
